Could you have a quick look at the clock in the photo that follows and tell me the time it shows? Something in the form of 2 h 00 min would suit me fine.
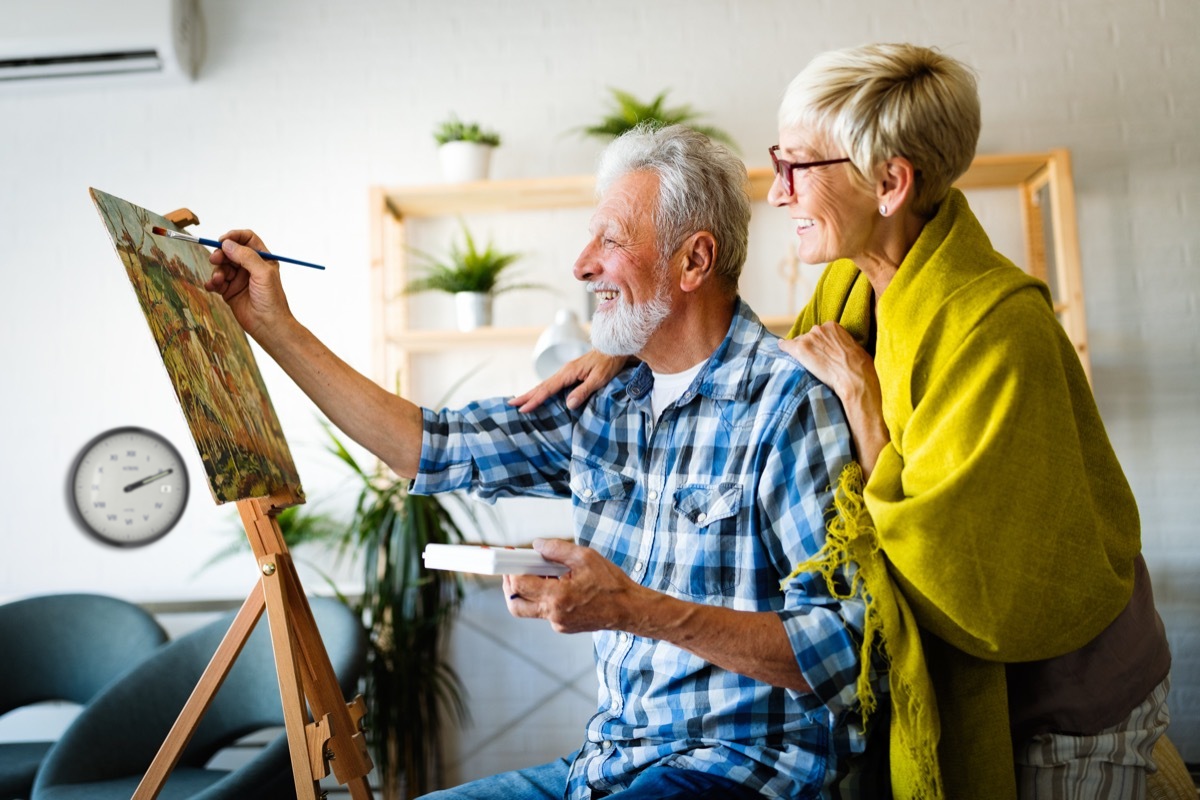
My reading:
2 h 11 min
